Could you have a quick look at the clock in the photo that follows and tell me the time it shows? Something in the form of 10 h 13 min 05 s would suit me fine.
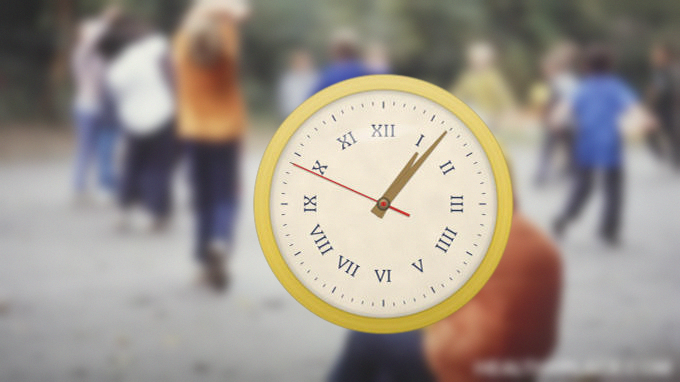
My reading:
1 h 06 min 49 s
